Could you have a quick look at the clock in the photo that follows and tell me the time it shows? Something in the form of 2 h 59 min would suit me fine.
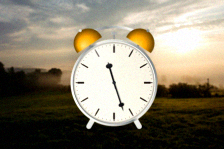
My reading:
11 h 27 min
